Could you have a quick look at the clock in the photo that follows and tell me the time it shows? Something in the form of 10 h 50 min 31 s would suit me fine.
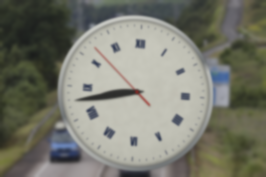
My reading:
8 h 42 min 52 s
